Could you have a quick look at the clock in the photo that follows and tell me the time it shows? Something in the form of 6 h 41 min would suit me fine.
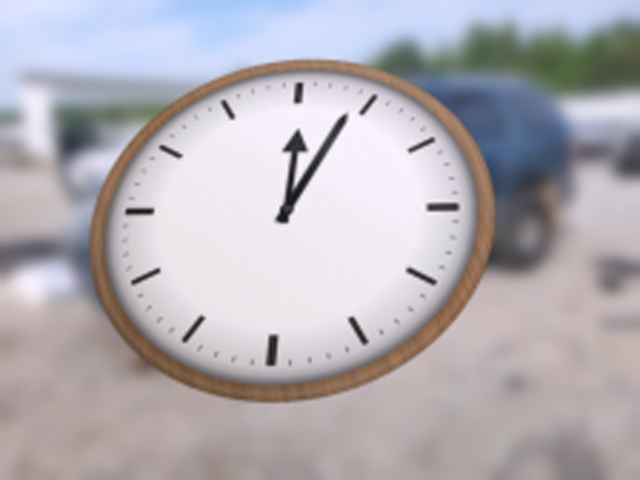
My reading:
12 h 04 min
